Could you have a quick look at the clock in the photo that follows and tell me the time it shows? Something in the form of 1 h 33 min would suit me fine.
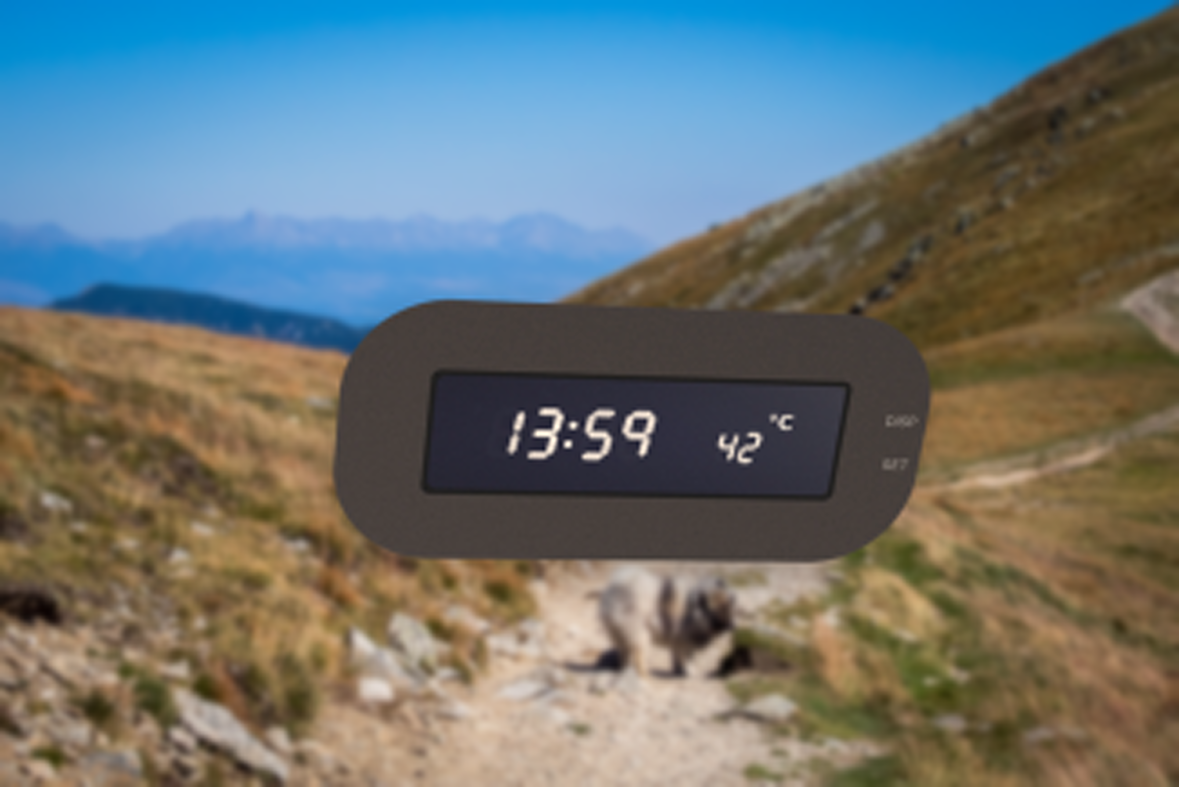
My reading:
13 h 59 min
